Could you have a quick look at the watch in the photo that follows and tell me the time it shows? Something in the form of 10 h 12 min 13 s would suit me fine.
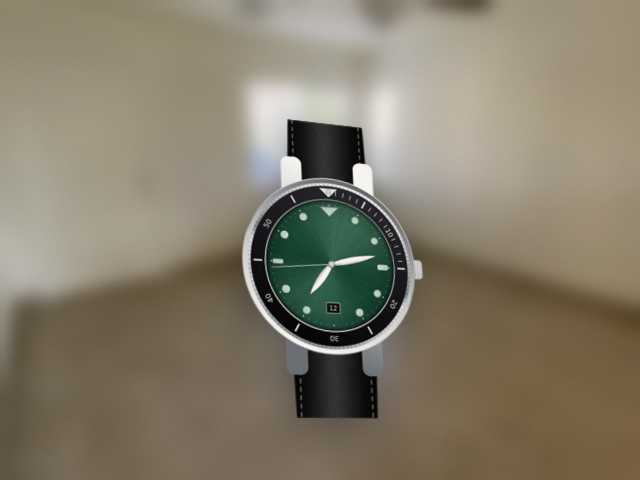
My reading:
7 h 12 min 44 s
